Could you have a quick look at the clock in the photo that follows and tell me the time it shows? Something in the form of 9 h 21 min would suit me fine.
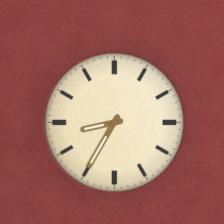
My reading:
8 h 35 min
